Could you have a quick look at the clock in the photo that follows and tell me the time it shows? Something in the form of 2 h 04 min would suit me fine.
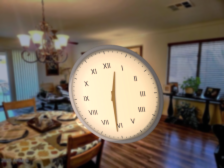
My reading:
12 h 31 min
